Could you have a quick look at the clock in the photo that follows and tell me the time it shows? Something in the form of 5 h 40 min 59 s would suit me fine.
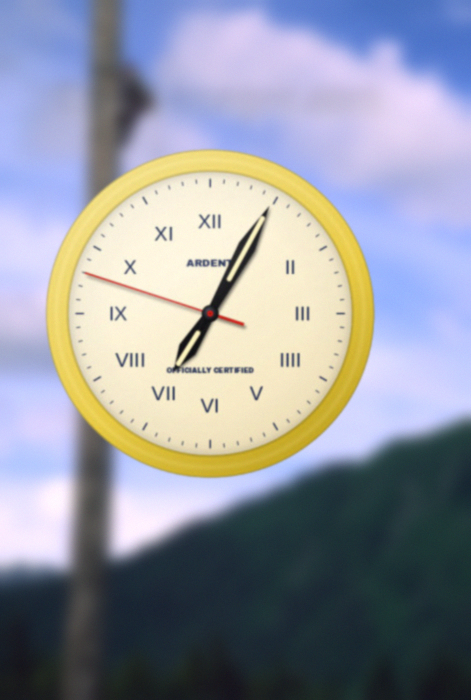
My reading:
7 h 04 min 48 s
